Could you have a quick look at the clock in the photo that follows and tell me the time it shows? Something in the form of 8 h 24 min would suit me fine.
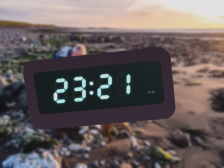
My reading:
23 h 21 min
